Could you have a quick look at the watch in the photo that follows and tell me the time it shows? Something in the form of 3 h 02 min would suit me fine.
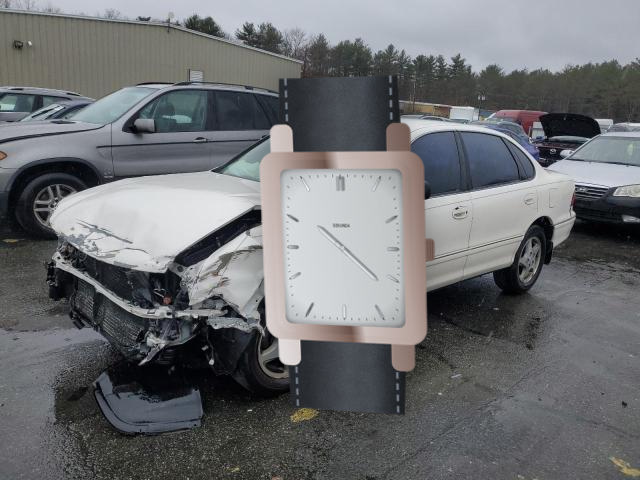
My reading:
10 h 22 min
